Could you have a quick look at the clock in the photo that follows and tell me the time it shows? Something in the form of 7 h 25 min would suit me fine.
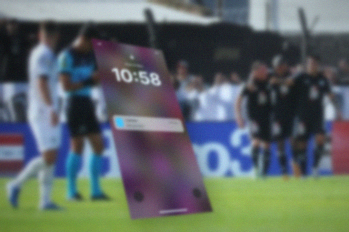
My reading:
10 h 58 min
